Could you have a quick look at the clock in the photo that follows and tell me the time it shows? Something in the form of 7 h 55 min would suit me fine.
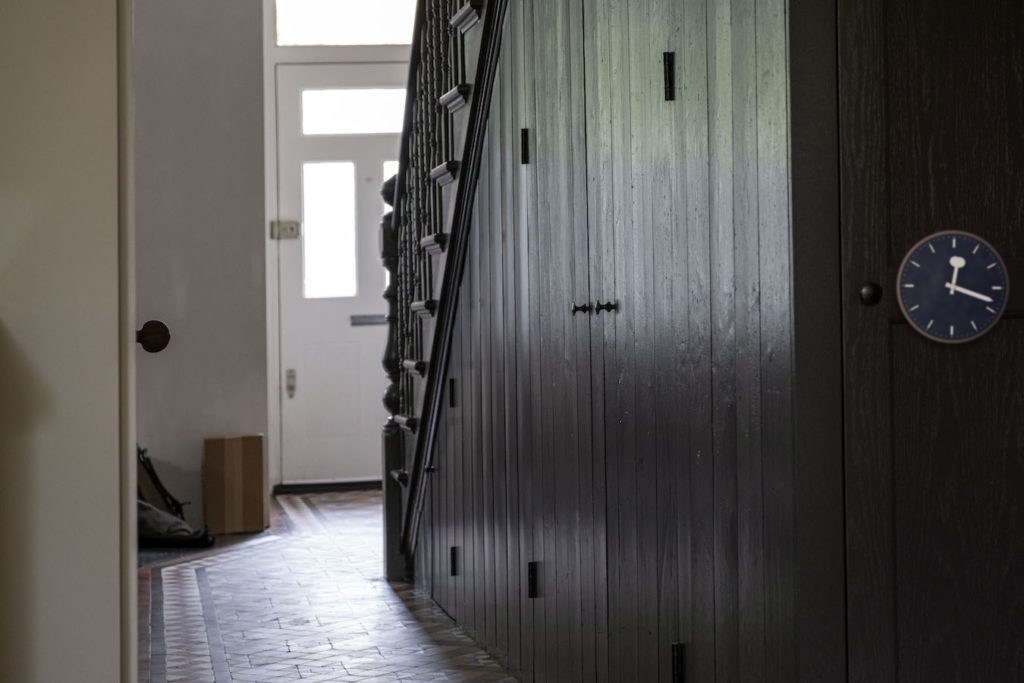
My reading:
12 h 18 min
